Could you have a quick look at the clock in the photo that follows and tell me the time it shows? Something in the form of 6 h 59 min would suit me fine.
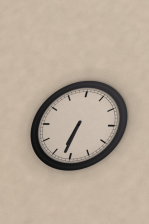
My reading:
6 h 32 min
